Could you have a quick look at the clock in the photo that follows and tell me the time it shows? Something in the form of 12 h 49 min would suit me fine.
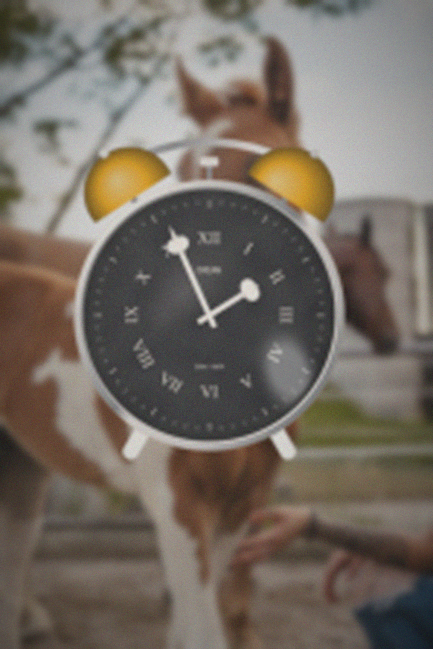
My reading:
1 h 56 min
